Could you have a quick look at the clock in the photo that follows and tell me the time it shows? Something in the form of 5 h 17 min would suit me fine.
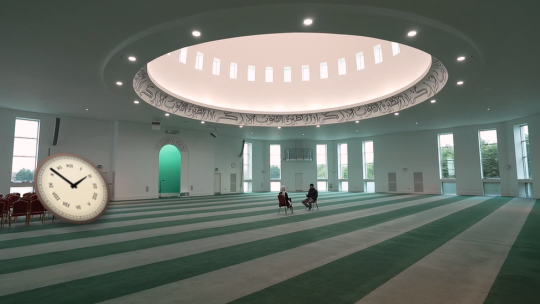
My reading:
1 h 52 min
